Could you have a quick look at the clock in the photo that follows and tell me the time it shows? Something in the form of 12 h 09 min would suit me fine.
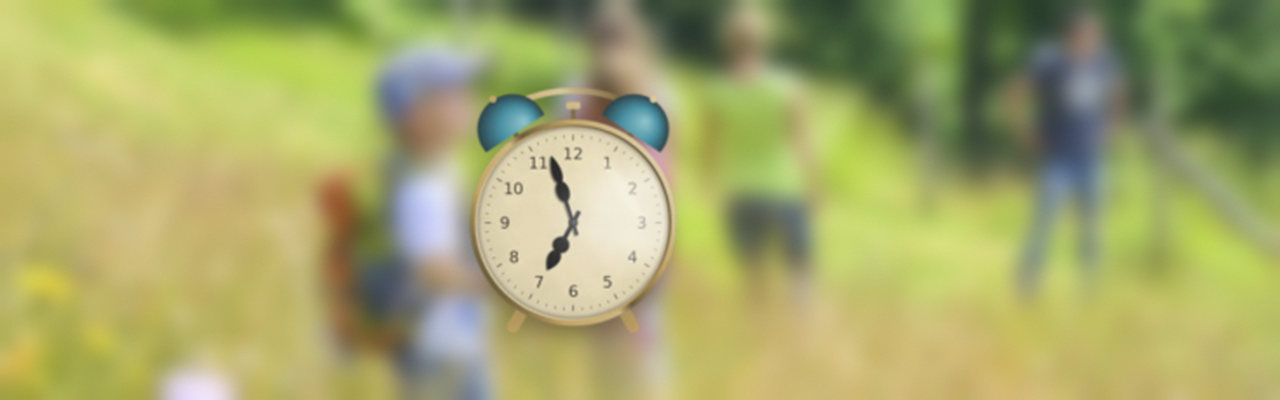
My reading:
6 h 57 min
